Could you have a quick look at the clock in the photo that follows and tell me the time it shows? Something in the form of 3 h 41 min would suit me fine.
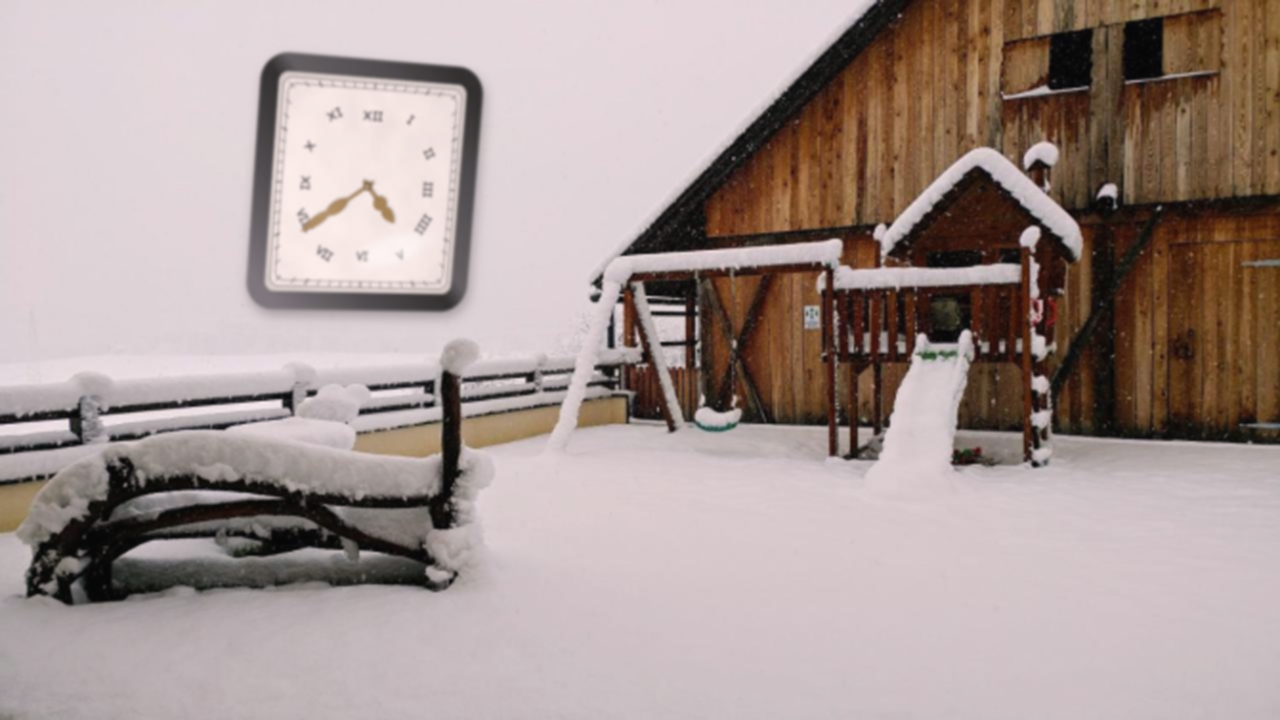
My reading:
4 h 39 min
